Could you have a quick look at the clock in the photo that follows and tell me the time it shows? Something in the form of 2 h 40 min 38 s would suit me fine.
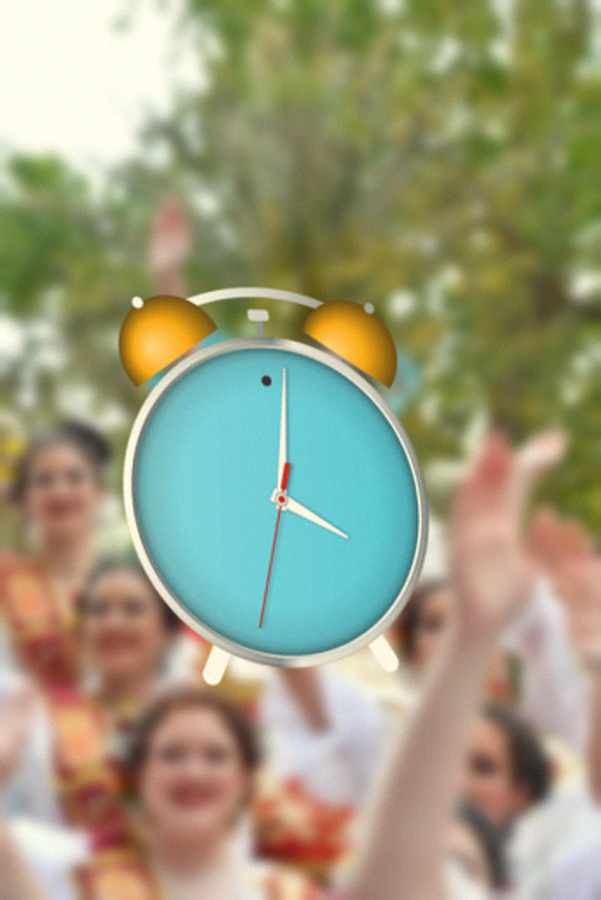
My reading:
4 h 01 min 33 s
